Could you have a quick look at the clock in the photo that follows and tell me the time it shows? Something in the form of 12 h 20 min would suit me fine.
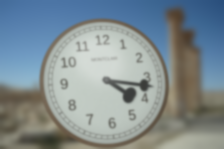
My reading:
4 h 17 min
